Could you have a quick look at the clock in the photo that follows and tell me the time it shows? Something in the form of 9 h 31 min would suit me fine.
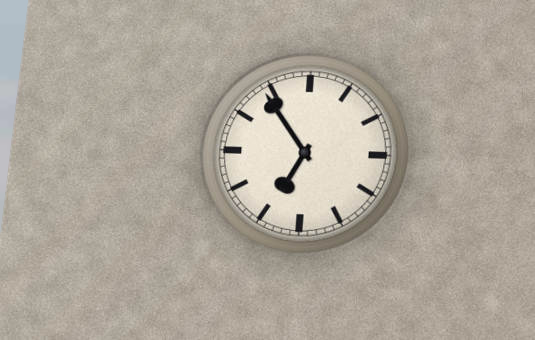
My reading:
6 h 54 min
